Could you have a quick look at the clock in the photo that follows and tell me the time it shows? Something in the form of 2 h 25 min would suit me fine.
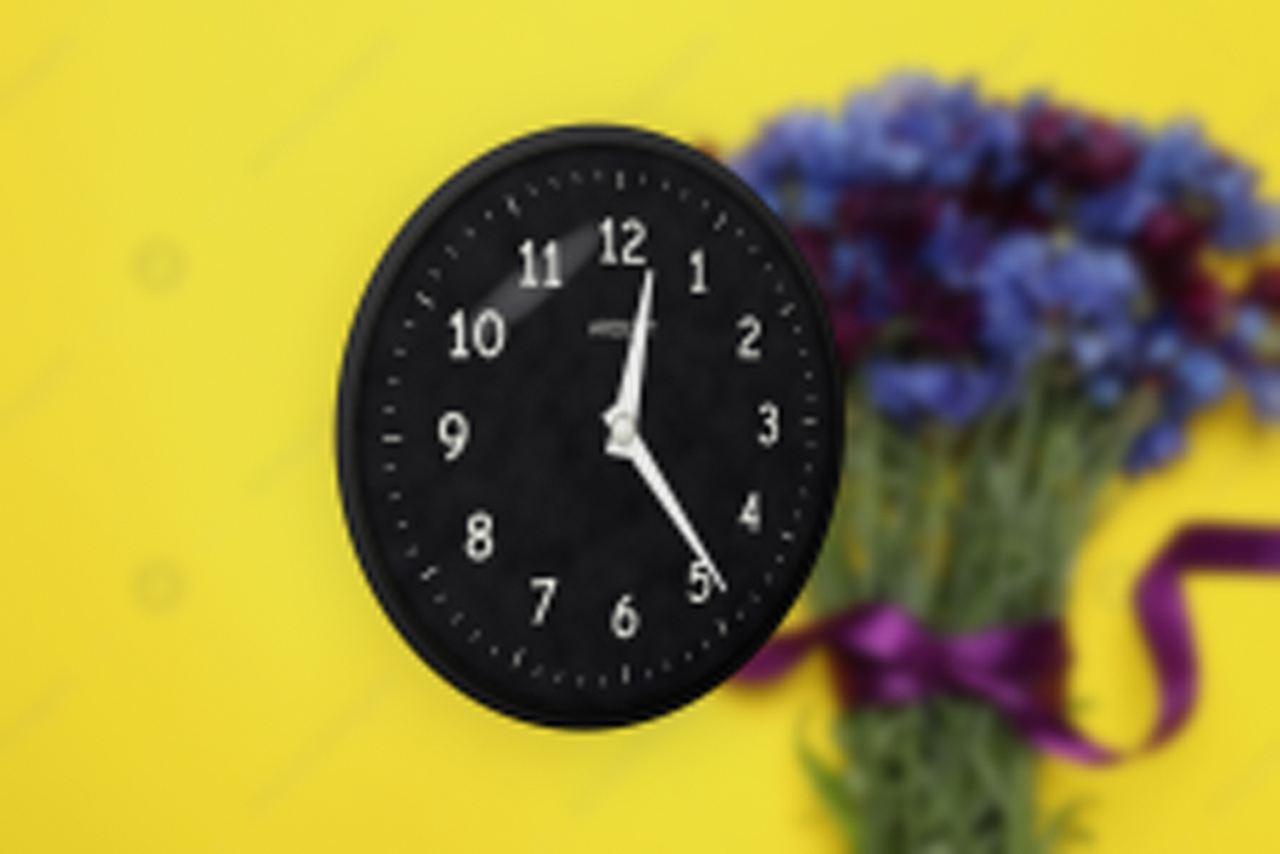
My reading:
12 h 24 min
